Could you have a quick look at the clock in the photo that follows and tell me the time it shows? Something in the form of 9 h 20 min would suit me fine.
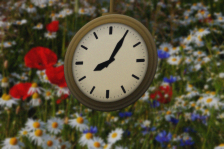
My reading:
8 h 05 min
